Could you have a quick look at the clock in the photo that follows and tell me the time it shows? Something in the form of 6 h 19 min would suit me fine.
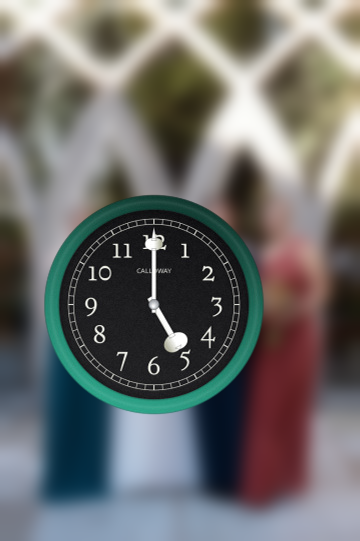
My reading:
5 h 00 min
